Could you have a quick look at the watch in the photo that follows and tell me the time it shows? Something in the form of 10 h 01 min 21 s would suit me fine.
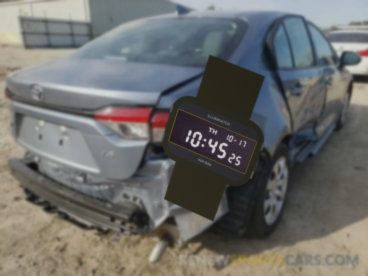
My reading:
10 h 45 min 25 s
